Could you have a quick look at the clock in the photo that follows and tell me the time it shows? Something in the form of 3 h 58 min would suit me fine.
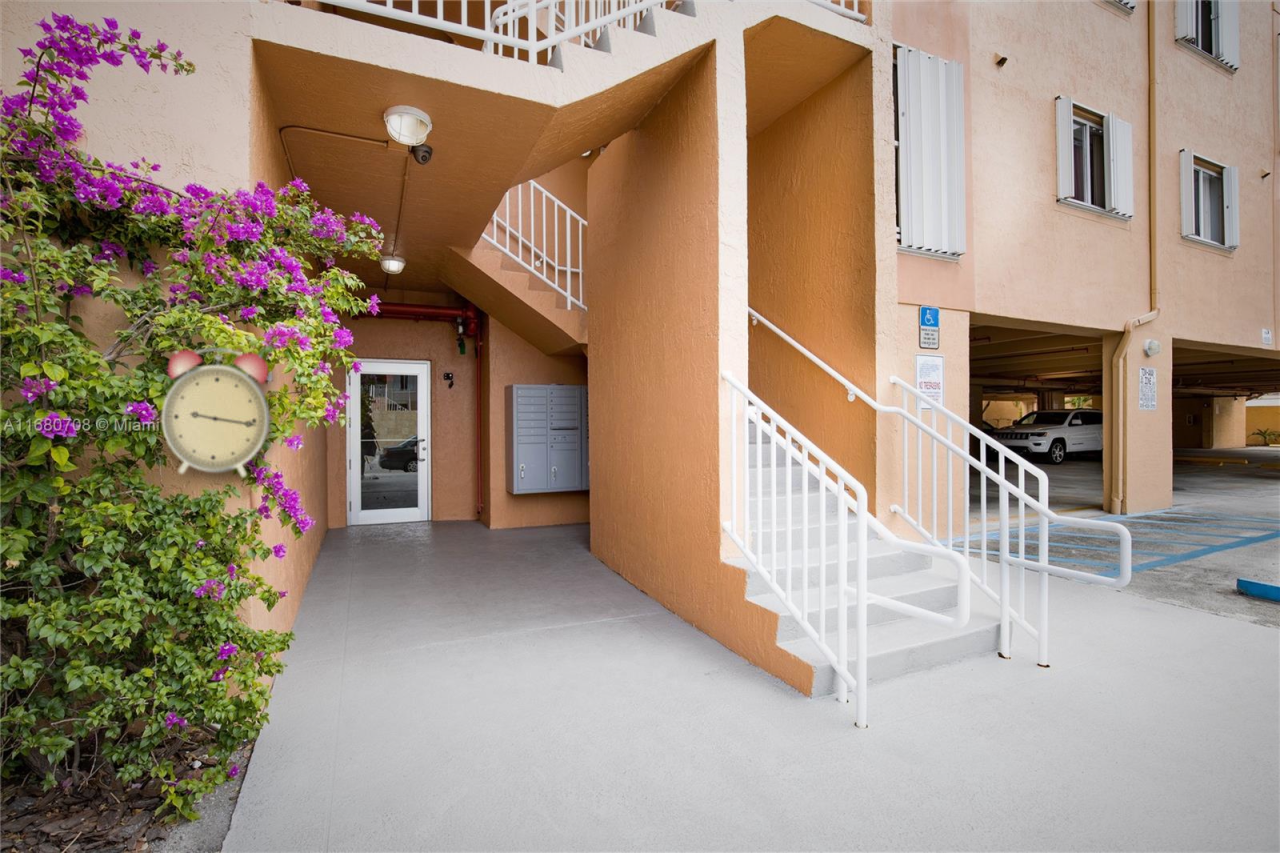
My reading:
9 h 16 min
